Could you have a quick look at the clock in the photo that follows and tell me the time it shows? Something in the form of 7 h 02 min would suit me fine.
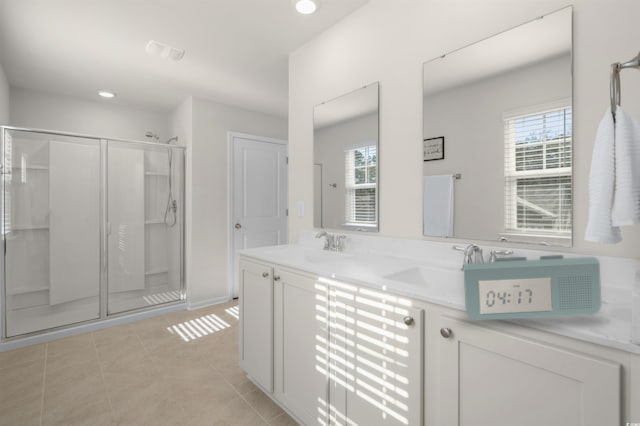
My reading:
4 h 17 min
